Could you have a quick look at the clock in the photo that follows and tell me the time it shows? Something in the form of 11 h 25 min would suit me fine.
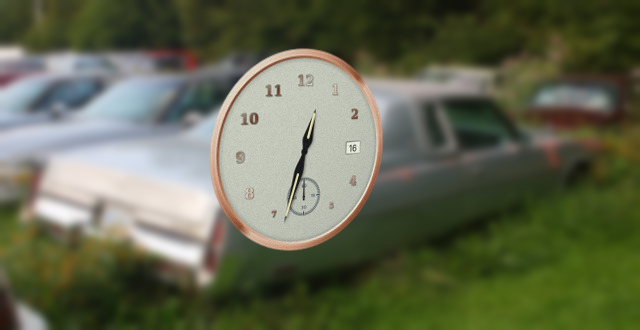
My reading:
12 h 33 min
